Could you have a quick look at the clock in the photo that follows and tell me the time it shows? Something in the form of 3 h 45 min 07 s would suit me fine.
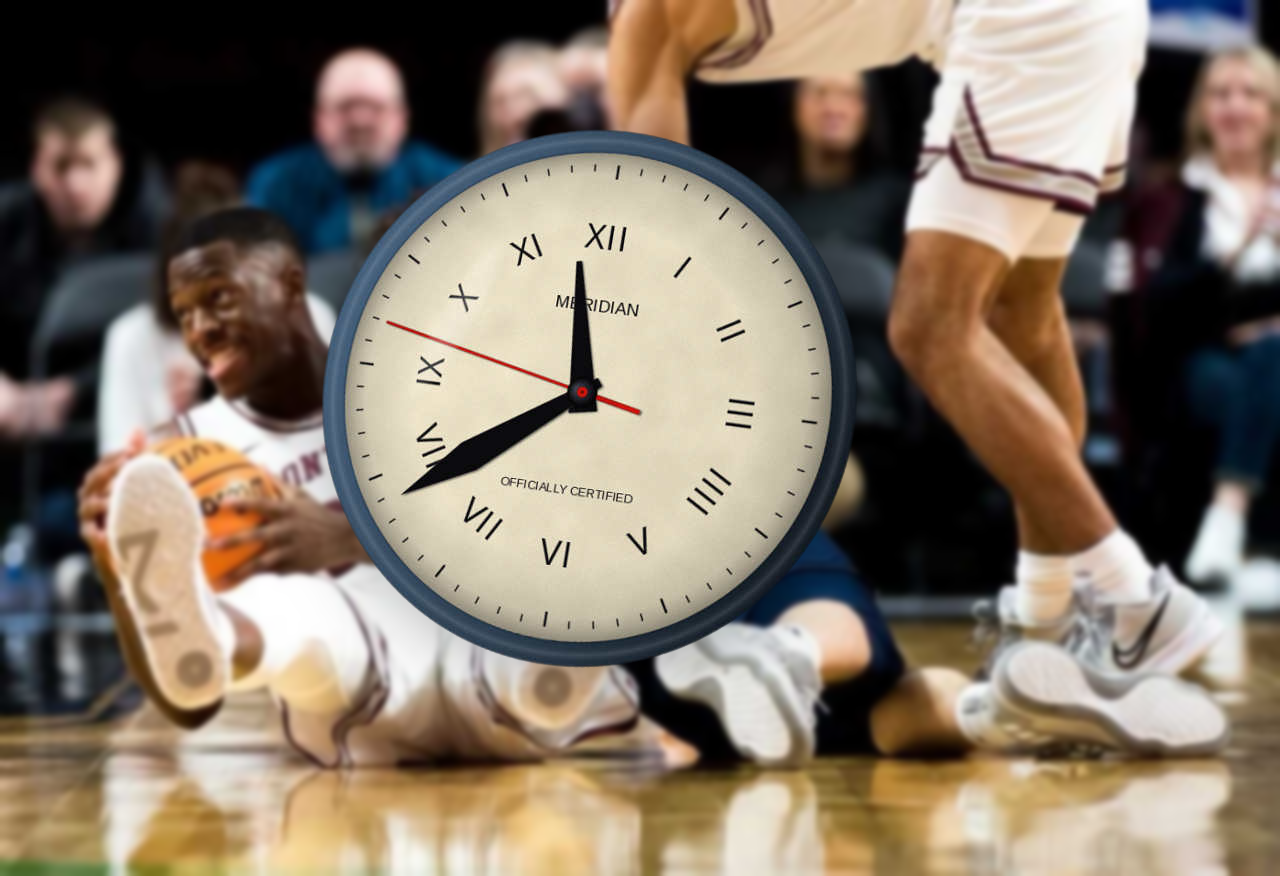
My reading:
11 h 38 min 47 s
